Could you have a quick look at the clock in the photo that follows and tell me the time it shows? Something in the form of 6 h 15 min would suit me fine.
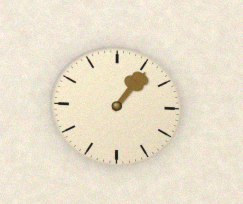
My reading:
1 h 06 min
